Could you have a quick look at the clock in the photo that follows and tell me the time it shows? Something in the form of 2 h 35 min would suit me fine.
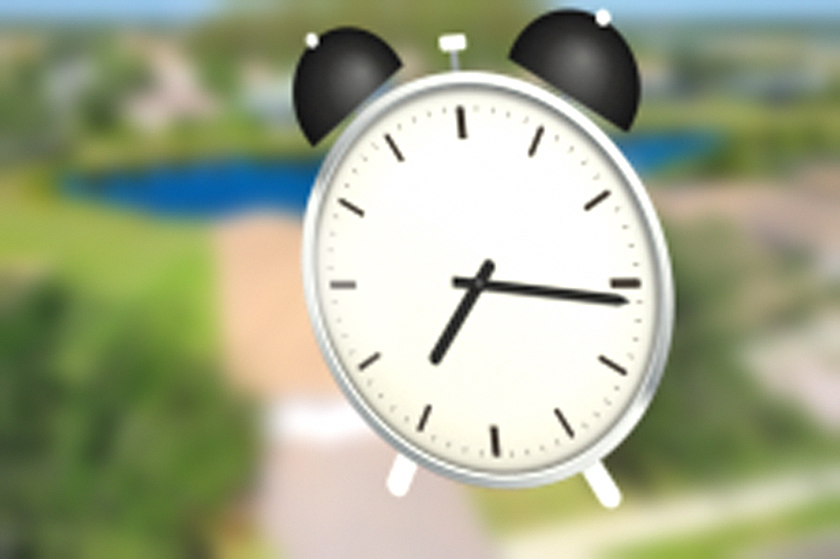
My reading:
7 h 16 min
